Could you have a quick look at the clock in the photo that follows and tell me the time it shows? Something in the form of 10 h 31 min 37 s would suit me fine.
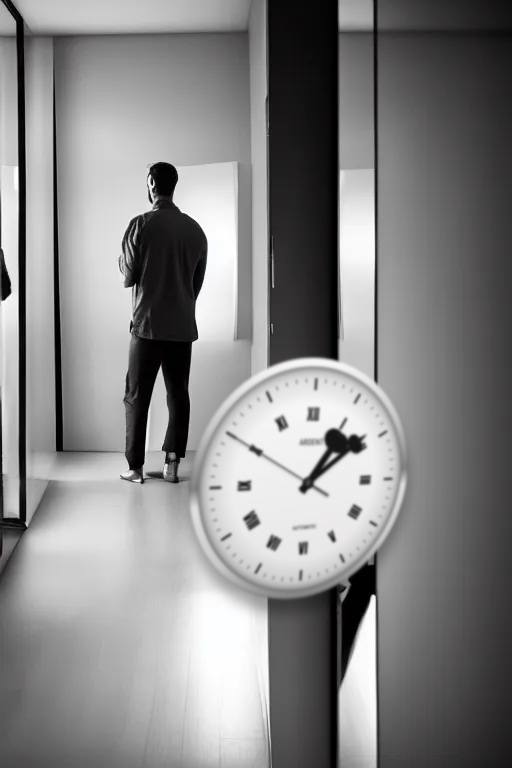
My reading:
1 h 08 min 50 s
